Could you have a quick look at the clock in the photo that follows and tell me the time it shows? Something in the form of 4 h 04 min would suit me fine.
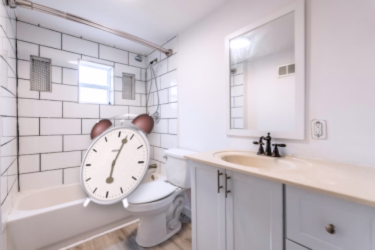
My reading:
6 h 03 min
